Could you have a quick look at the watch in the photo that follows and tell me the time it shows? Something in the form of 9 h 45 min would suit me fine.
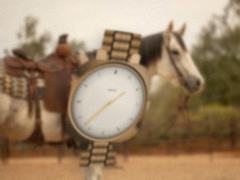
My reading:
1 h 37 min
